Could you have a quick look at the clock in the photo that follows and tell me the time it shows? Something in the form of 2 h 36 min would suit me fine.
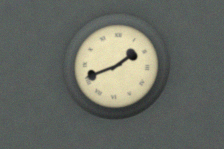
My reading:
1 h 41 min
